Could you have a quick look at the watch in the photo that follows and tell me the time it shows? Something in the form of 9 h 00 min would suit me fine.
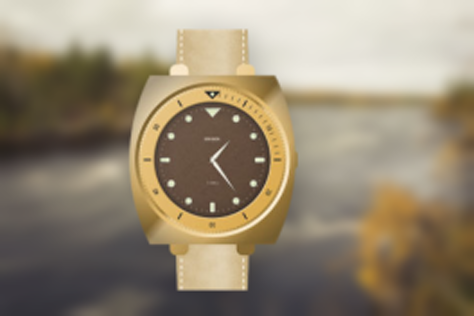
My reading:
1 h 24 min
